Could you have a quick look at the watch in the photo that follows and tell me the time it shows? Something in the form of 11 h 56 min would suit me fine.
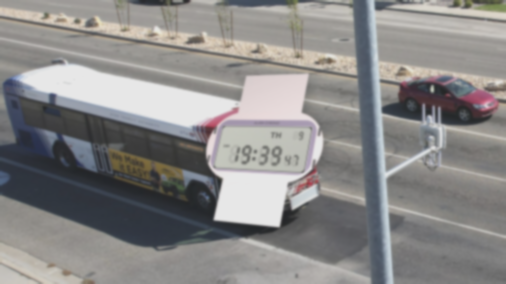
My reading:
19 h 39 min
